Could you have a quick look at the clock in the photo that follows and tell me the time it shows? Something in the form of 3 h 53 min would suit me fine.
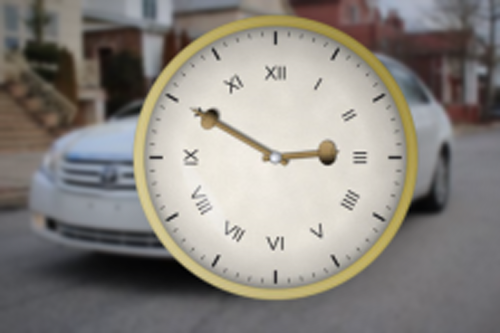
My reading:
2 h 50 min
